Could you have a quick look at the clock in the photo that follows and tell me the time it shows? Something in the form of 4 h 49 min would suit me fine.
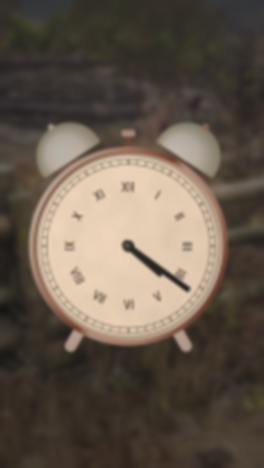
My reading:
4 h 21 min
